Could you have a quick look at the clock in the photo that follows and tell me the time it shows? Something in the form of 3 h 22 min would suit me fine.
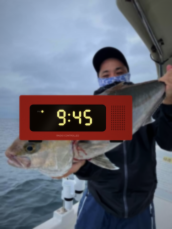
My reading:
9 h 45 min
